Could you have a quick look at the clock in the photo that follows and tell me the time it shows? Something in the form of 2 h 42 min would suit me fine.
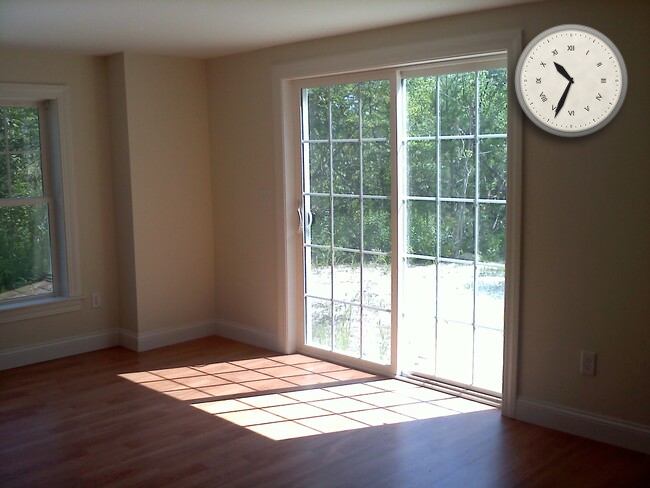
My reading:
10 h 34 min
